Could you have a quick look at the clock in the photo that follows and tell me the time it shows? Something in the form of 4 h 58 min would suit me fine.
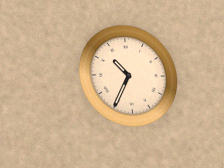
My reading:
10 h 35 min
